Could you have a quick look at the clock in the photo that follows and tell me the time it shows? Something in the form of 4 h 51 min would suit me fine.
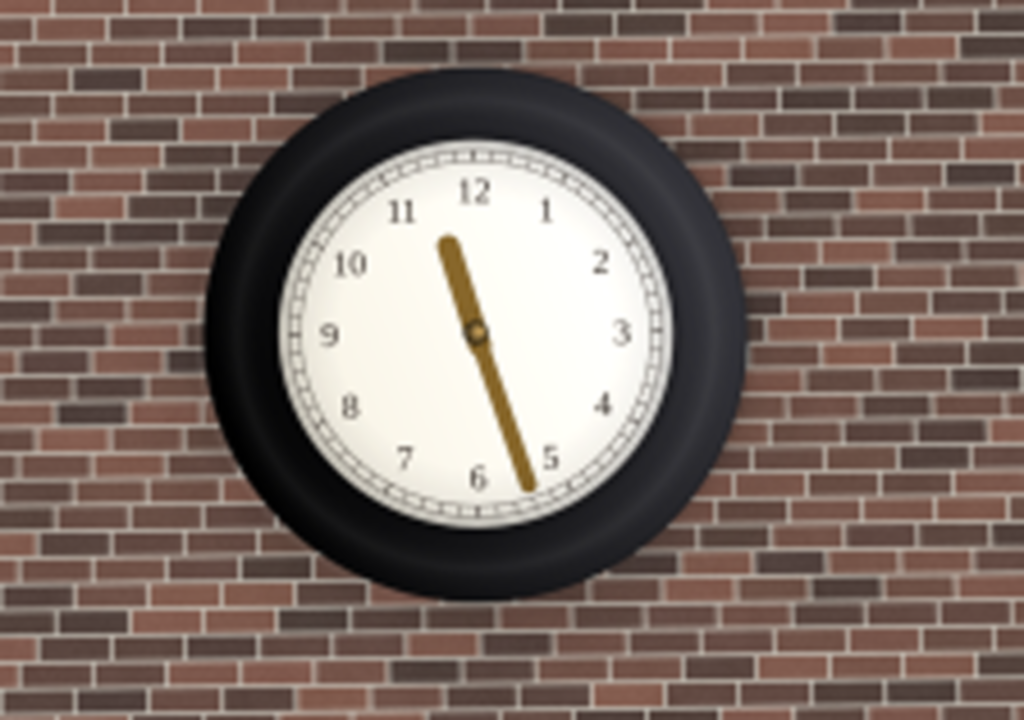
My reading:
11 h 27 min
